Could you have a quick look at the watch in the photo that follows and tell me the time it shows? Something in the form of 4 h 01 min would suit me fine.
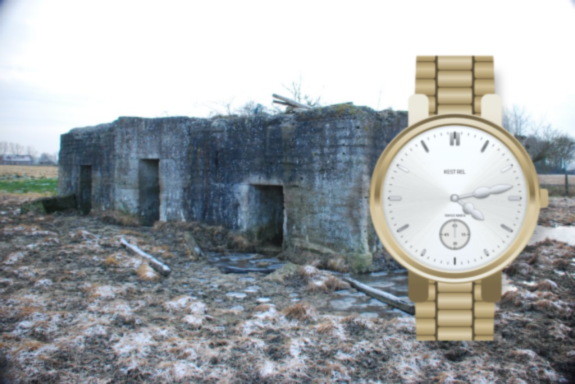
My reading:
4 h 13 min
